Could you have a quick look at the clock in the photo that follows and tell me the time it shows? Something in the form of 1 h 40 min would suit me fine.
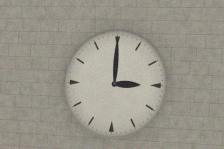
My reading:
3 h 00 min
